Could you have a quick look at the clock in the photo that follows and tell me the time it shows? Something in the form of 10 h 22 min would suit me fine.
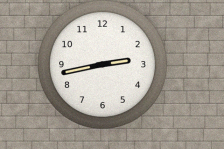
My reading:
2 h 43 min
